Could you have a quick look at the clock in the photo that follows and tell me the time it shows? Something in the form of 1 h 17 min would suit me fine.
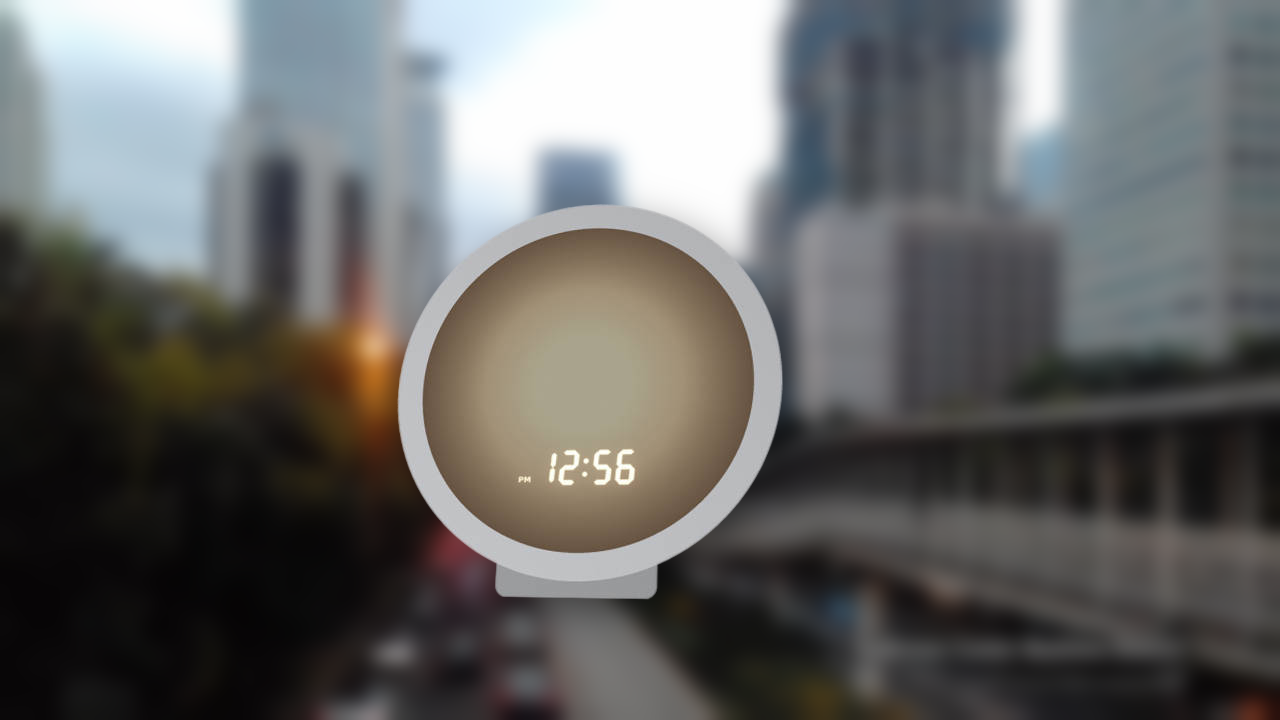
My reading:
12 h 56 min
